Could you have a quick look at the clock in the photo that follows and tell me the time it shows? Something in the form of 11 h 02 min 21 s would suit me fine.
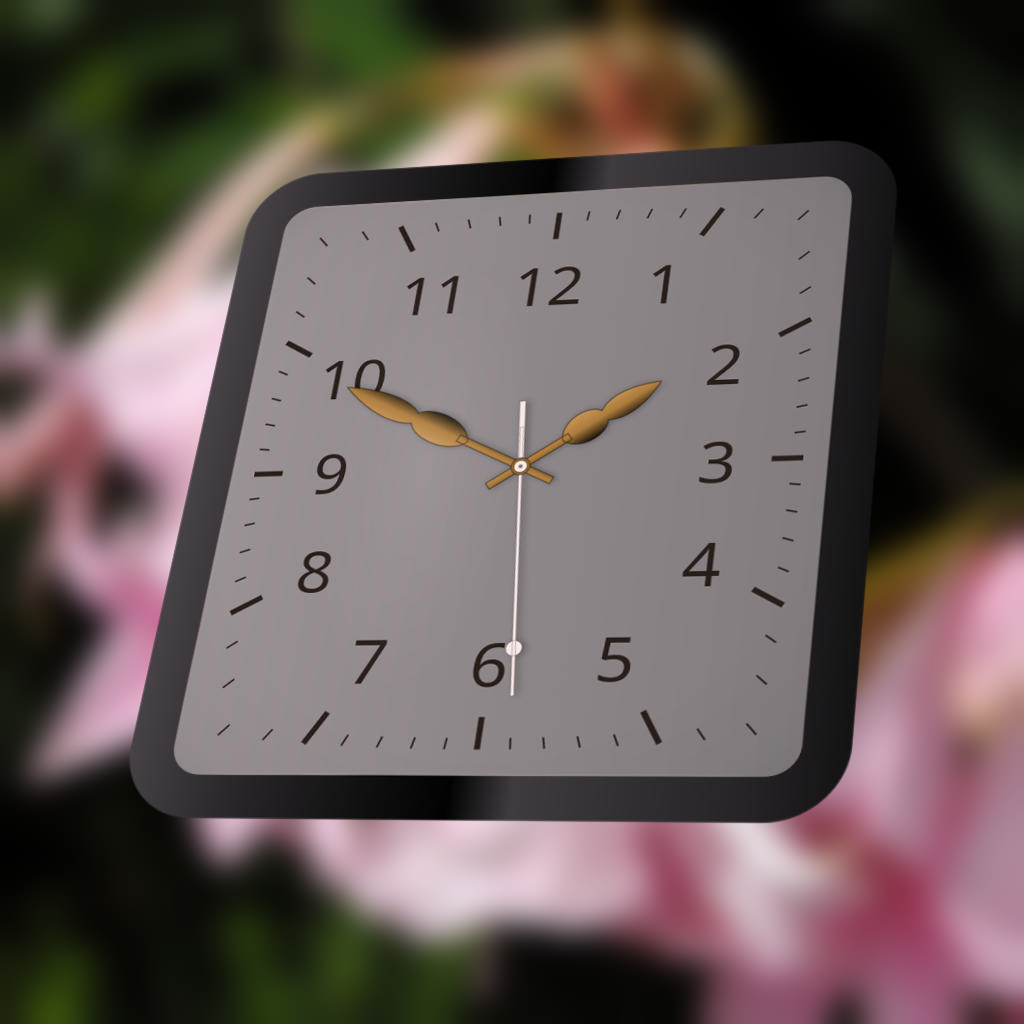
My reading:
1 h 49 min 29 s
